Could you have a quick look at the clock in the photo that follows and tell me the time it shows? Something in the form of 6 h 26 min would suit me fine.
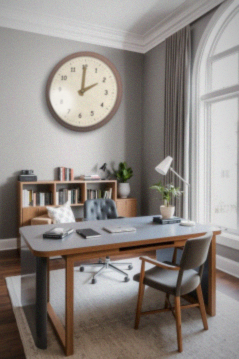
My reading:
2 h 00 min
